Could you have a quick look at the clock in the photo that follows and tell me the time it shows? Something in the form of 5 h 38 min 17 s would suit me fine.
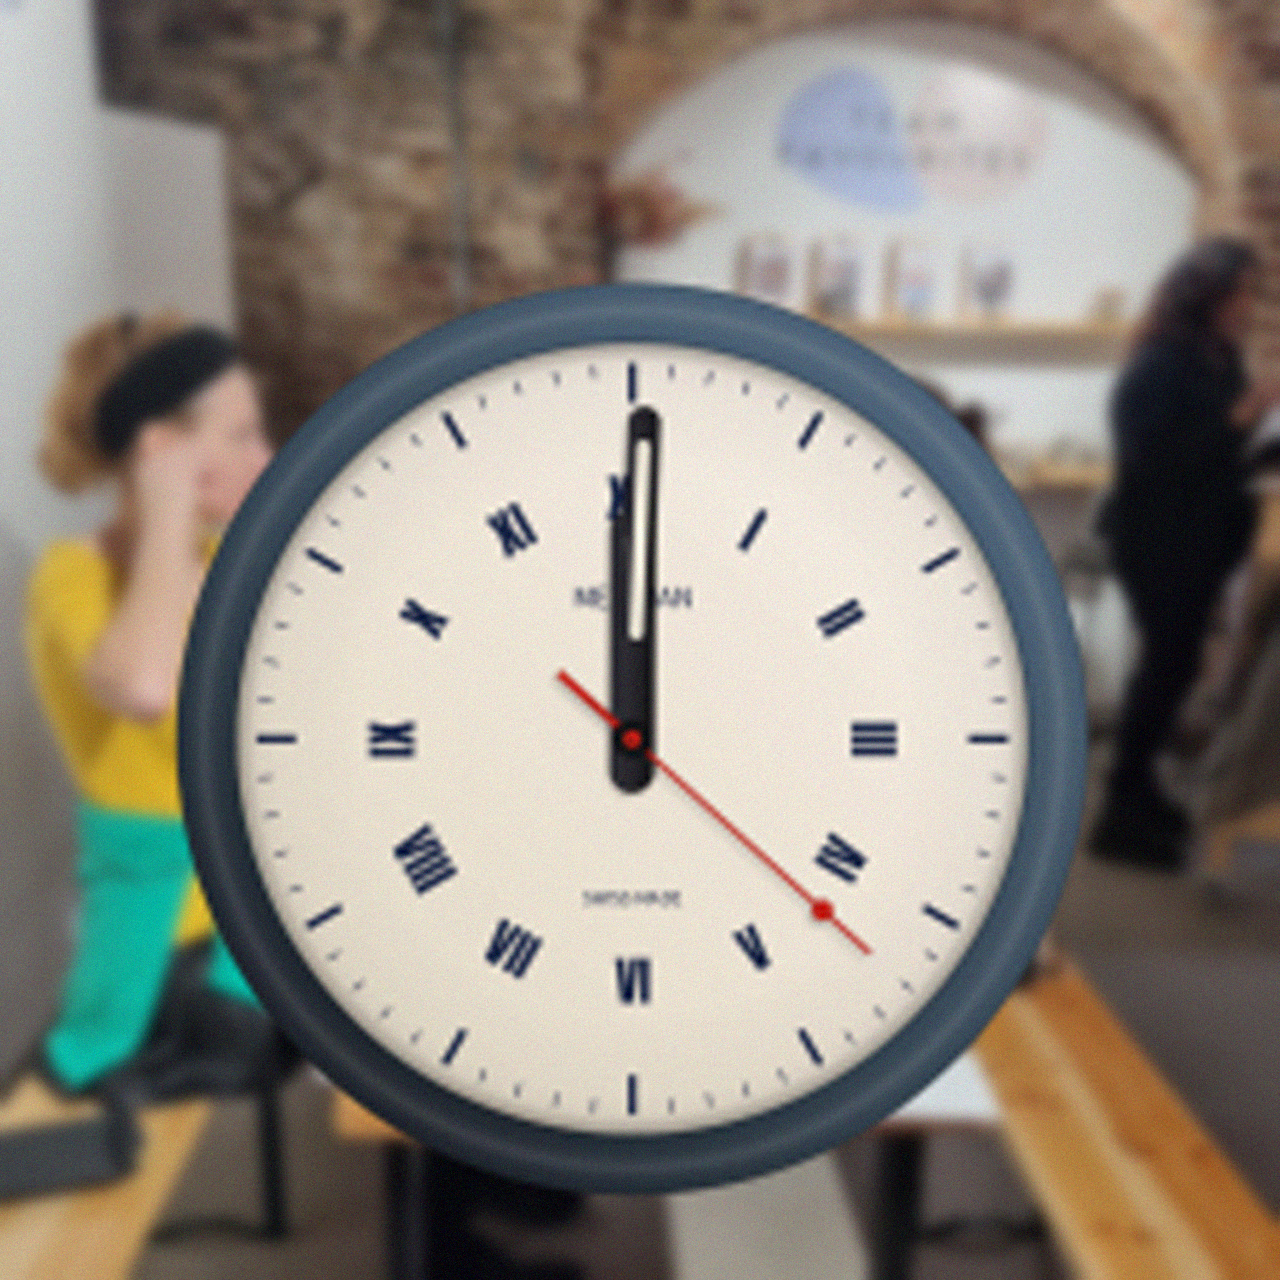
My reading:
12 h 00 min 22 s
